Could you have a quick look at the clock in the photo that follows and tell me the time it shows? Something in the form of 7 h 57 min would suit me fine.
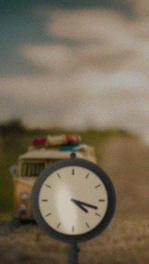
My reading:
4 h 18 min
